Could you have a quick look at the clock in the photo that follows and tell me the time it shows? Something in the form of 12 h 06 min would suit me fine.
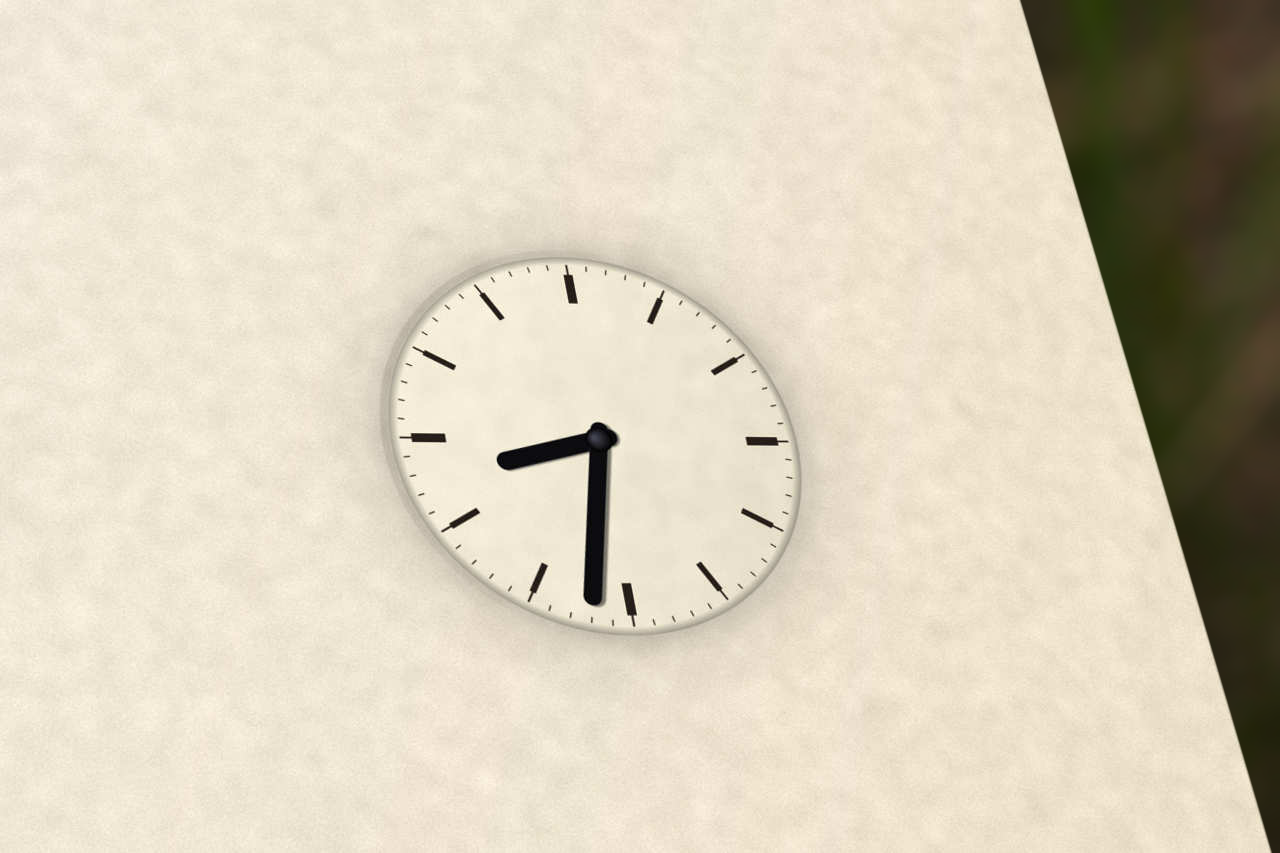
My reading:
8 h 32 min
